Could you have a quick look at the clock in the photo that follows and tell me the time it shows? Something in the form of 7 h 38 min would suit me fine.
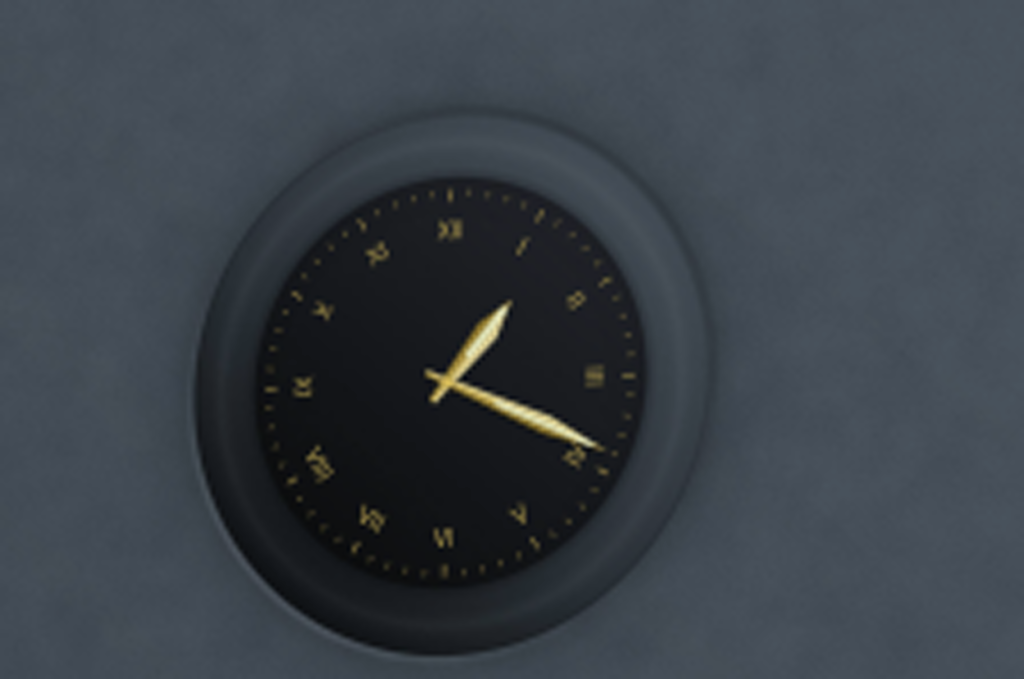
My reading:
1 h 19 min
